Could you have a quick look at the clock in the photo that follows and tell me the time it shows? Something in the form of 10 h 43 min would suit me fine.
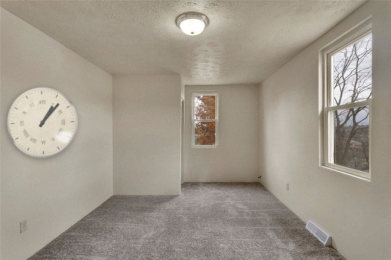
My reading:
1 h 07 min
